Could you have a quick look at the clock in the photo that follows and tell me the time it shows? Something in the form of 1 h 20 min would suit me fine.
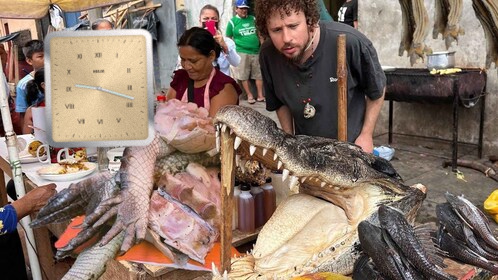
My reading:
9 h 18 min
